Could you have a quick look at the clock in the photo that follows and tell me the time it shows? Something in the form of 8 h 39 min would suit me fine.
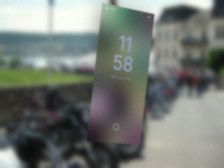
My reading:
11 h 58 min
